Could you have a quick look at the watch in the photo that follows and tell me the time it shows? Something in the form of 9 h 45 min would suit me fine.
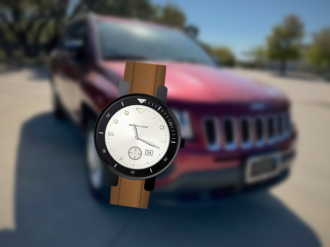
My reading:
11 h 18 min
